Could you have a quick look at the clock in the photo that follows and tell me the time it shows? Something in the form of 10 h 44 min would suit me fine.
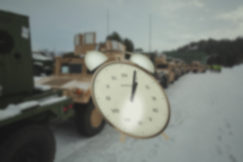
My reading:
1 h 04 min
